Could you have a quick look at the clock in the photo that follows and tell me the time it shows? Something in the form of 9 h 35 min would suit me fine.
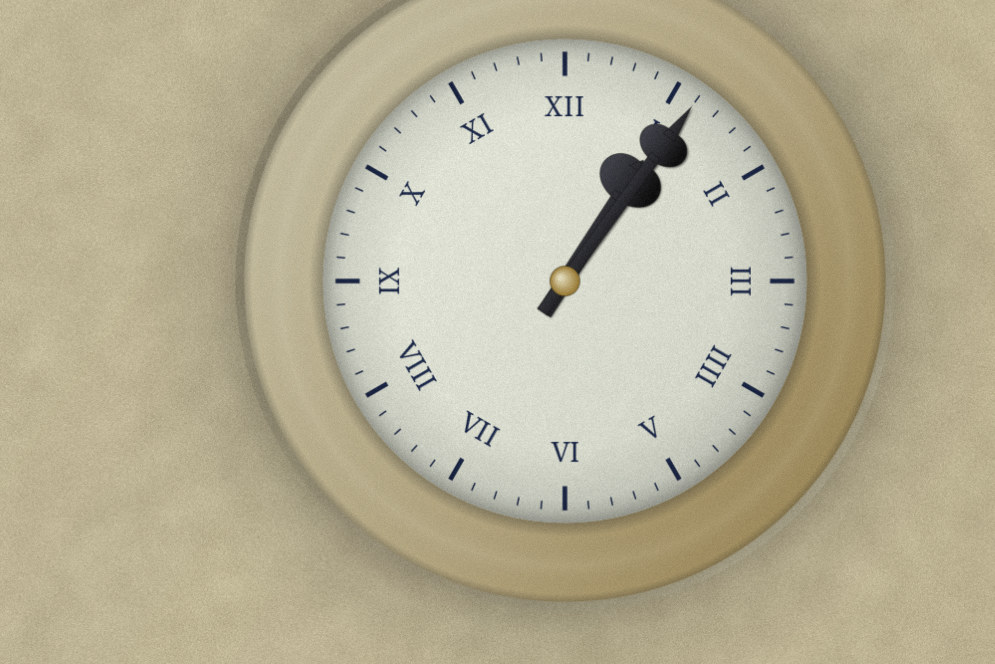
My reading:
1 h 06 min
